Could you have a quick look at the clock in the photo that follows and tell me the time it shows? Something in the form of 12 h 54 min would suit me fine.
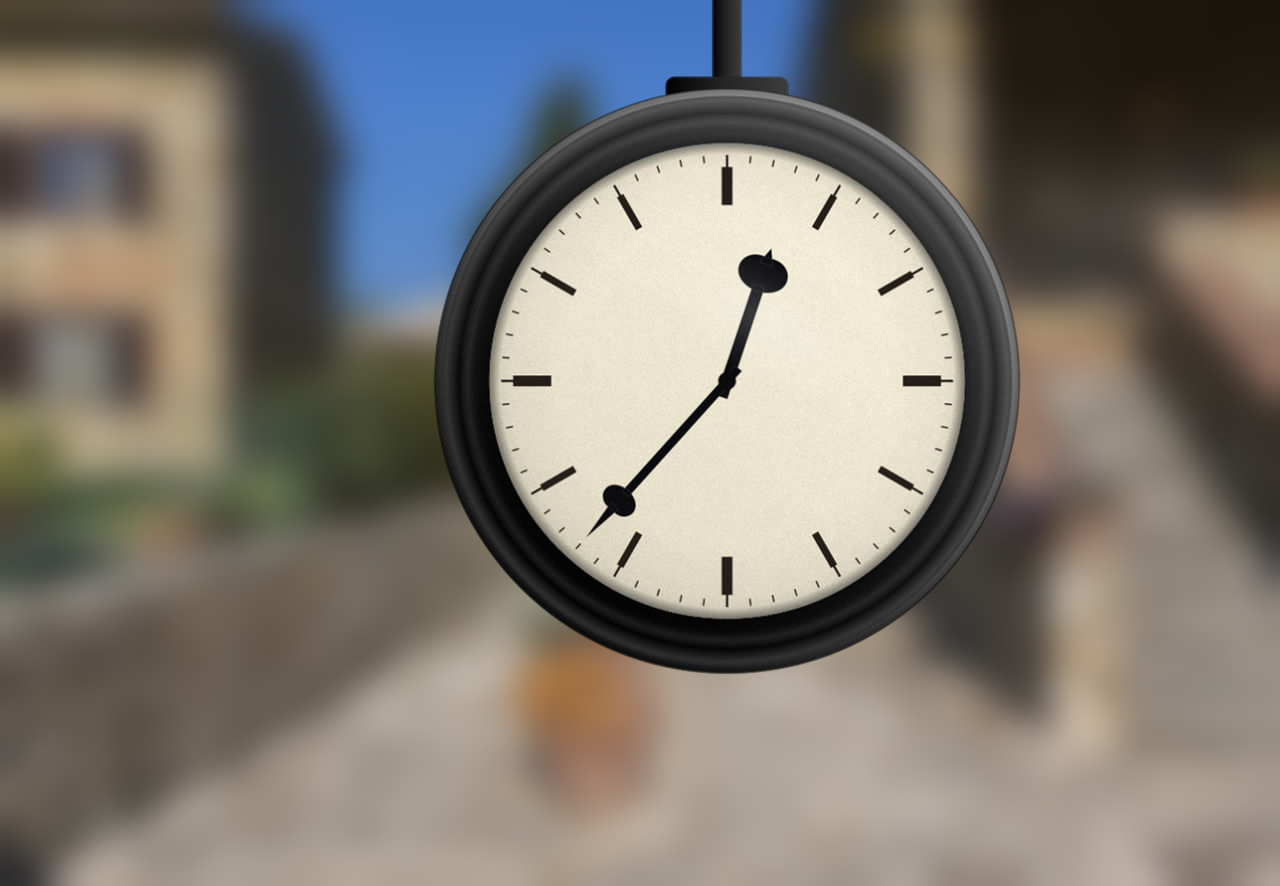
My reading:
12 h 37 min
